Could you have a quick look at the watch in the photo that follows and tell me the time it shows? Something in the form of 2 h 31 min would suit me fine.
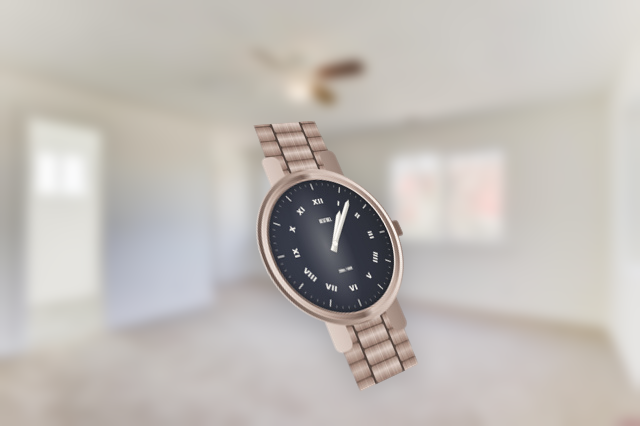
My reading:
1 h 07 min
